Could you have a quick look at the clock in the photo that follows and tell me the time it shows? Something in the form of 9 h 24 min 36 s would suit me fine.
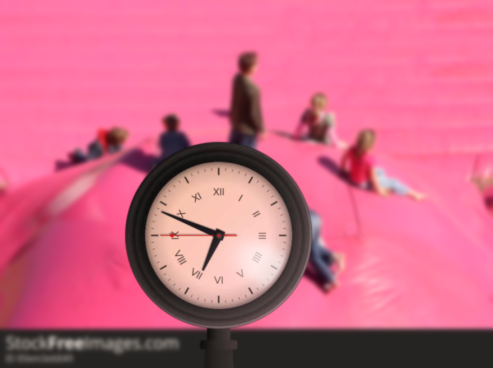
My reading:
6 h 48 min 45 s
